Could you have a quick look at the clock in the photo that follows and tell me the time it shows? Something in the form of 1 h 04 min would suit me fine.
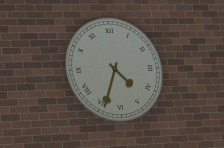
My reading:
4 h 34 min
